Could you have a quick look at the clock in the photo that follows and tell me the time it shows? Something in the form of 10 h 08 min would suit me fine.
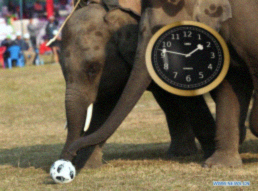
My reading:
1 h 47 min
